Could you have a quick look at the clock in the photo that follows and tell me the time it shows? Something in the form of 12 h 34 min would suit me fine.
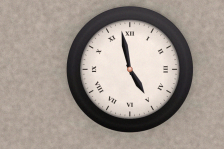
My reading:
4 h 58 min
